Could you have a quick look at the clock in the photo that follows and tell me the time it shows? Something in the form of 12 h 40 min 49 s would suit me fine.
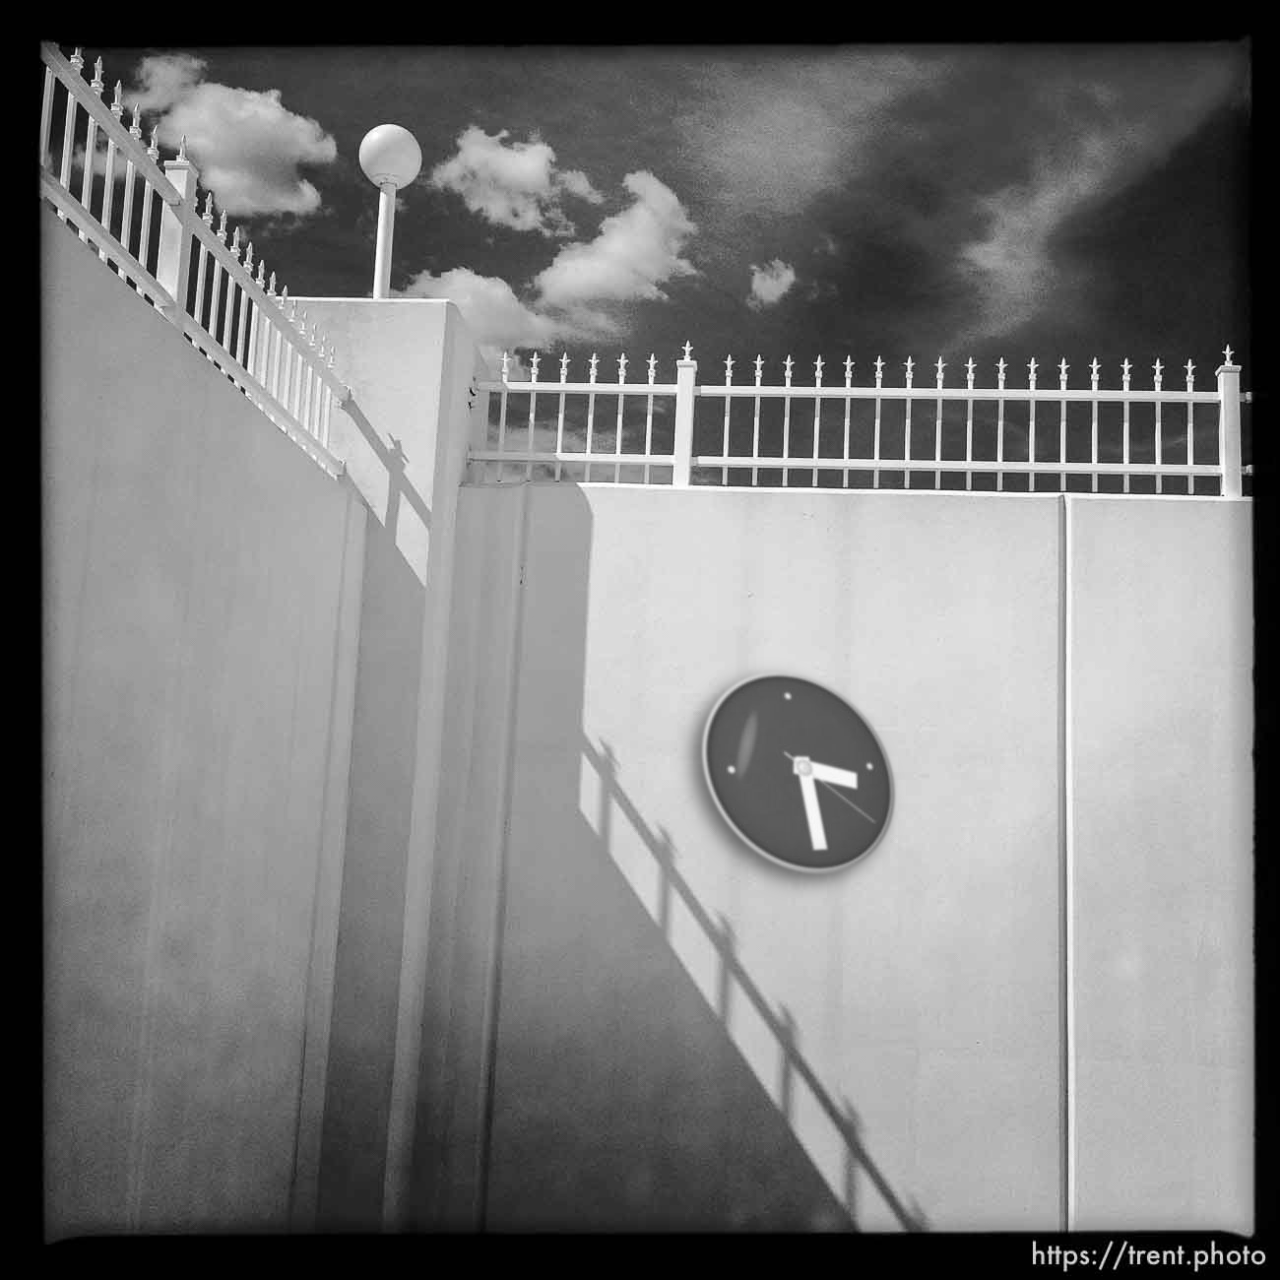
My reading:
3 h 30 min 22 s
